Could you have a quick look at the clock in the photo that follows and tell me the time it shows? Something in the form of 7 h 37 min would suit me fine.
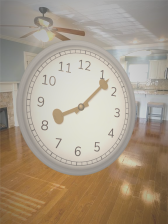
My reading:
8 h 07 min
